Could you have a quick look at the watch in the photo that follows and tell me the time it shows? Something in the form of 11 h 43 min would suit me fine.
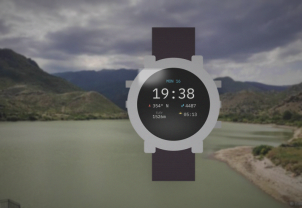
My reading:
19 h 38 min
